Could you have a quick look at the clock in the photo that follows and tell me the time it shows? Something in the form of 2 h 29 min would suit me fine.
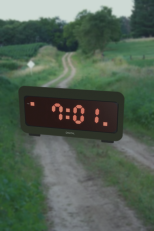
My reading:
7 h 01 min
